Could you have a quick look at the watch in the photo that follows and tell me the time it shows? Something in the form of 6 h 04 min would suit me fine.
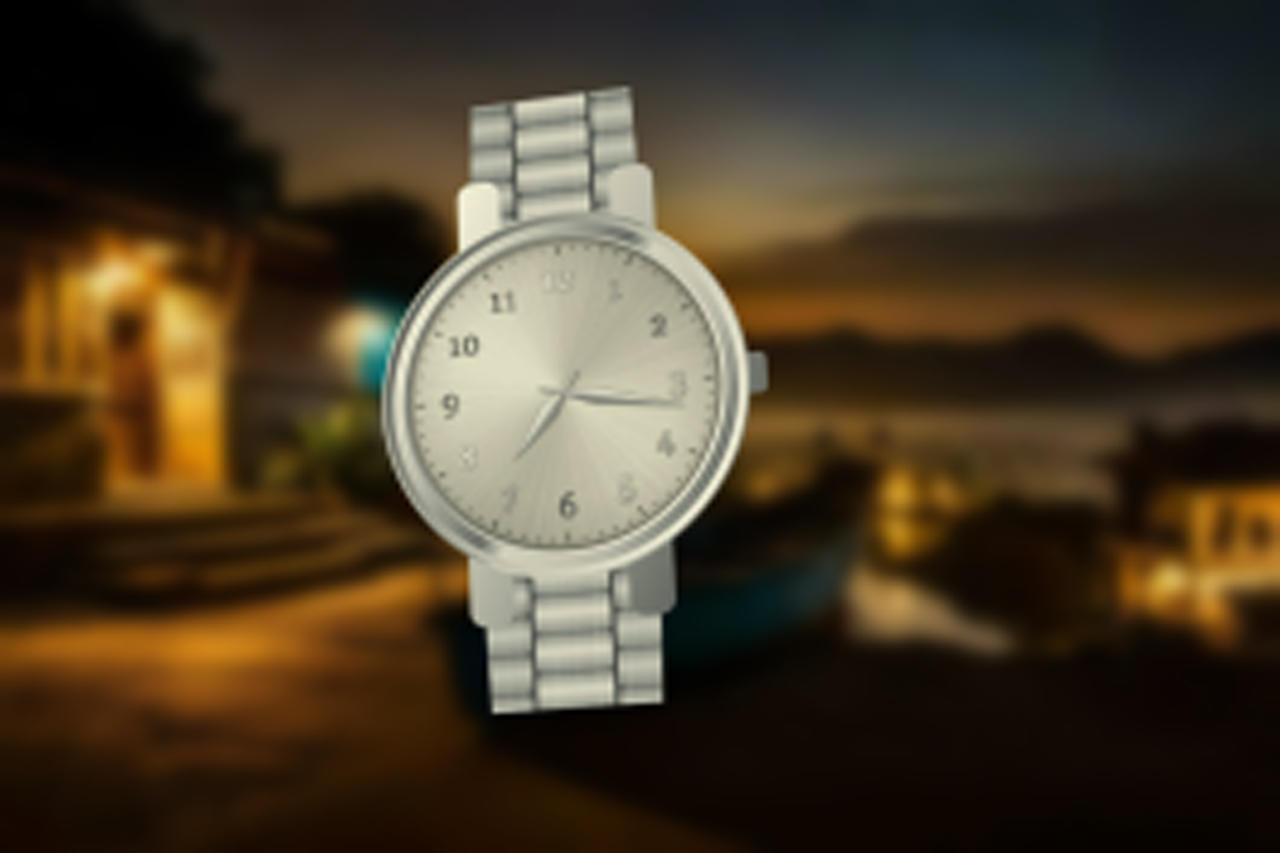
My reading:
7 h 17 min
